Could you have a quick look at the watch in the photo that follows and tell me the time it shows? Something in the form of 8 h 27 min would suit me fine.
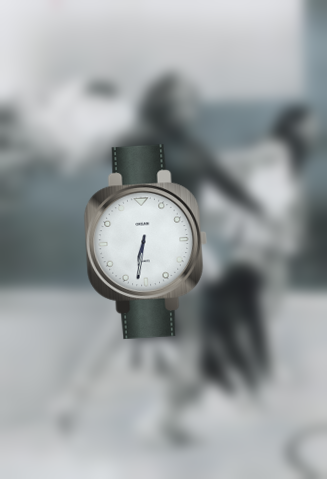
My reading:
6 h 32 min
